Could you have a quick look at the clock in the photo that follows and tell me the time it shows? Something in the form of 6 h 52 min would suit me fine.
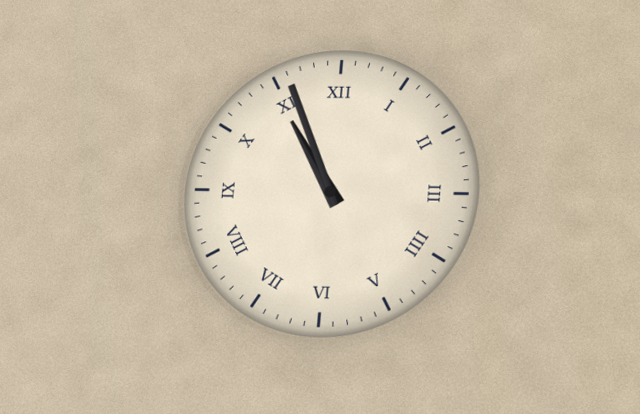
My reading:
10 h 56 min
